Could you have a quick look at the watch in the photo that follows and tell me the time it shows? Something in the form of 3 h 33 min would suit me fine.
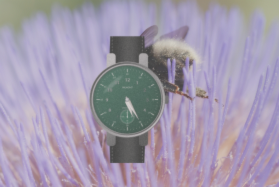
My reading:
5 h 25 min
